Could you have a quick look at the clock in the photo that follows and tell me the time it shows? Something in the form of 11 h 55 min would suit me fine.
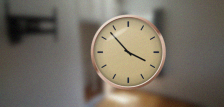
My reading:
3 h 53 min
